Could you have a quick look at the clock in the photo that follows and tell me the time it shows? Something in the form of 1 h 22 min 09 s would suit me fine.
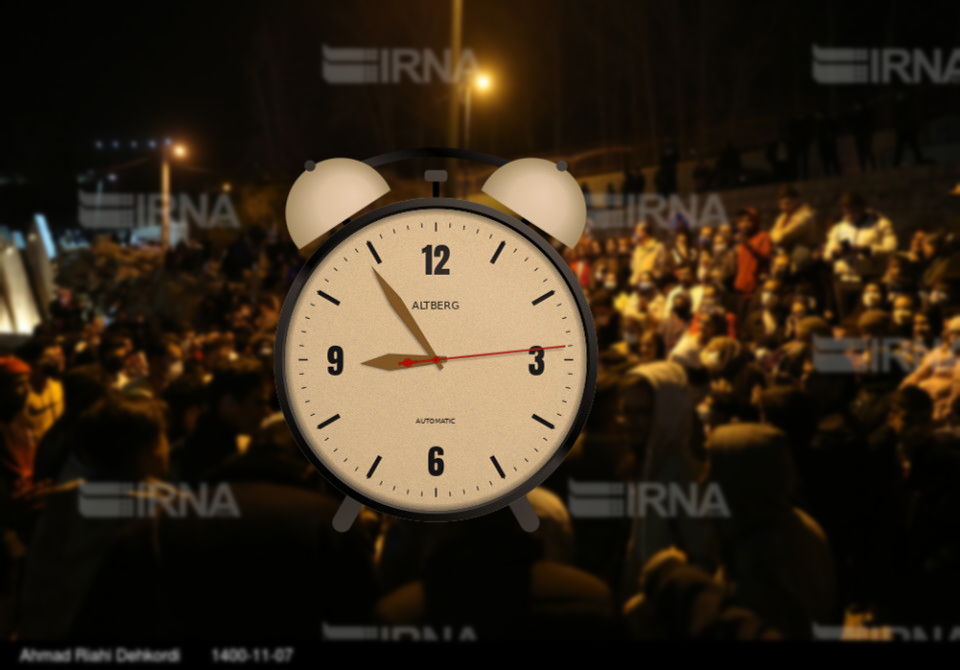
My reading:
8 h 54 min 14 s
